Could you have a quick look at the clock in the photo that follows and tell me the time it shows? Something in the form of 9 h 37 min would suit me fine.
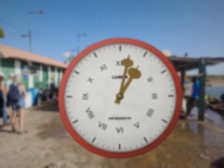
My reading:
1 h 02 min
